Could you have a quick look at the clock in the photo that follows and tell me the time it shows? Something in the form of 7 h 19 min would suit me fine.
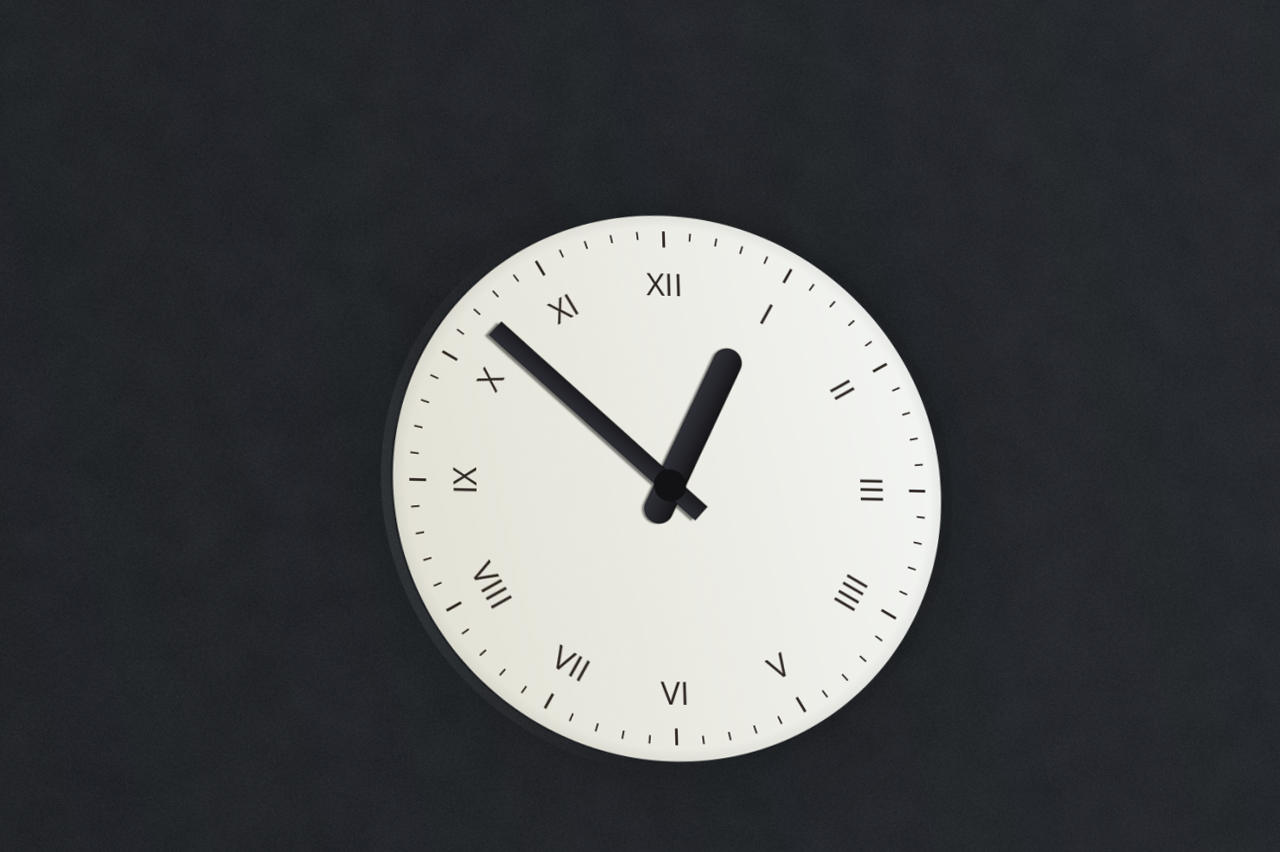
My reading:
12 h 52 min
